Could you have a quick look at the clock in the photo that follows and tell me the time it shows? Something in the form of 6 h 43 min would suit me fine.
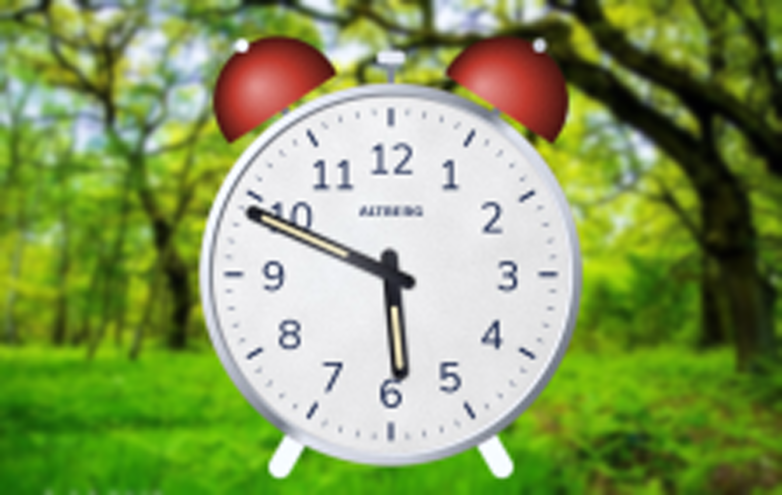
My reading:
5 h 49 min
